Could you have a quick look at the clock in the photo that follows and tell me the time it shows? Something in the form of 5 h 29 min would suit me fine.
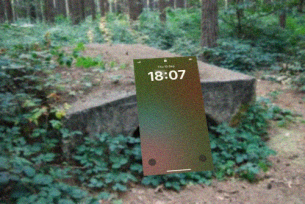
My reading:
18 h 07 min
